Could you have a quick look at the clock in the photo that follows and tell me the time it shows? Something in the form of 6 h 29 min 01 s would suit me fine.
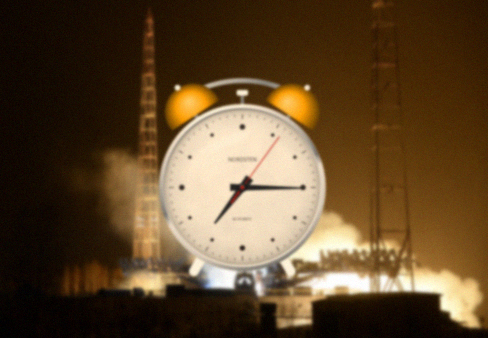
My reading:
7 h 15 min 06 s
